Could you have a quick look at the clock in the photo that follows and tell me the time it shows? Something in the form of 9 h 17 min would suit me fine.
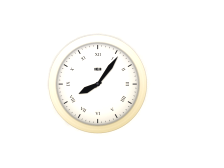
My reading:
8 h 06 min
